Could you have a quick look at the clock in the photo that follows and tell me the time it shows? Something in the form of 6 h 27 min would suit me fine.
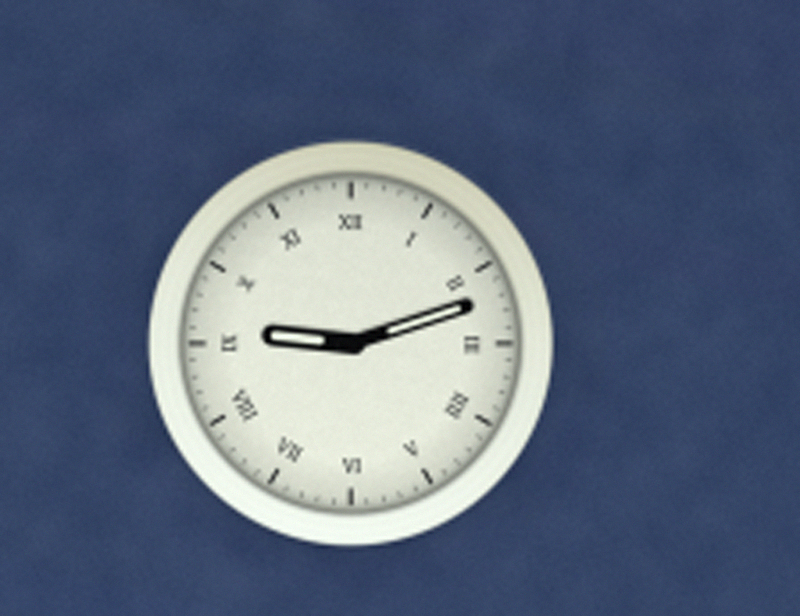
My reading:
9 h 12 min
